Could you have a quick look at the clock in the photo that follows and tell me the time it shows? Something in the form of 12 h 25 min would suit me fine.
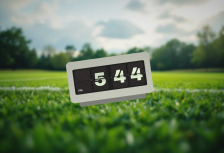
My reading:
5 h 44 min
